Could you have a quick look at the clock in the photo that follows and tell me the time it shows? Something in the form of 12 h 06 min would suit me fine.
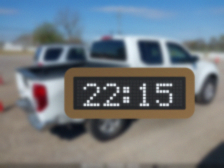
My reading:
22 h 15 min
